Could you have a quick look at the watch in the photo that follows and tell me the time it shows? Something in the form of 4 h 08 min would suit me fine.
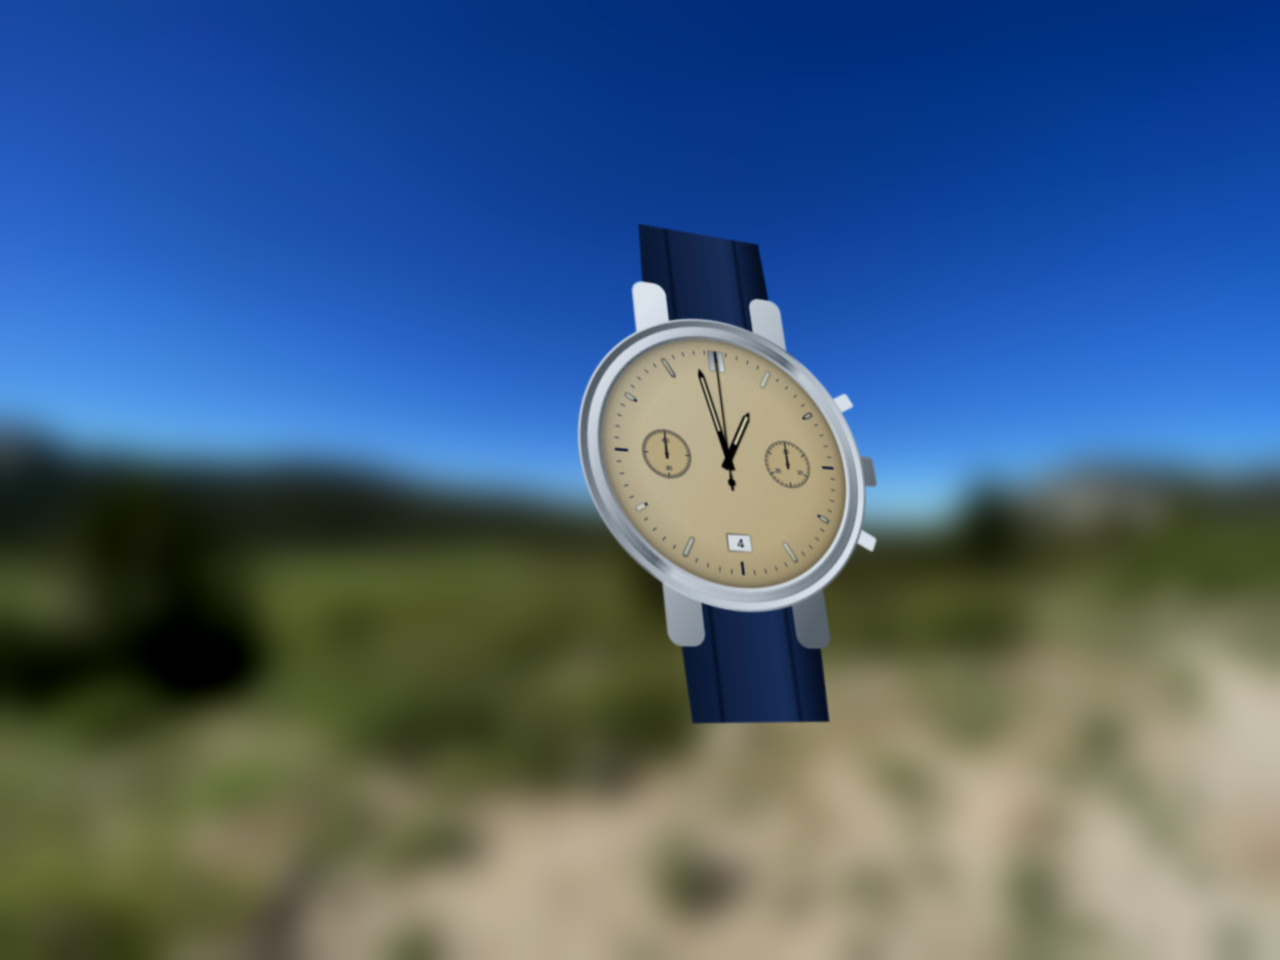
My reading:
12 h 58 min
